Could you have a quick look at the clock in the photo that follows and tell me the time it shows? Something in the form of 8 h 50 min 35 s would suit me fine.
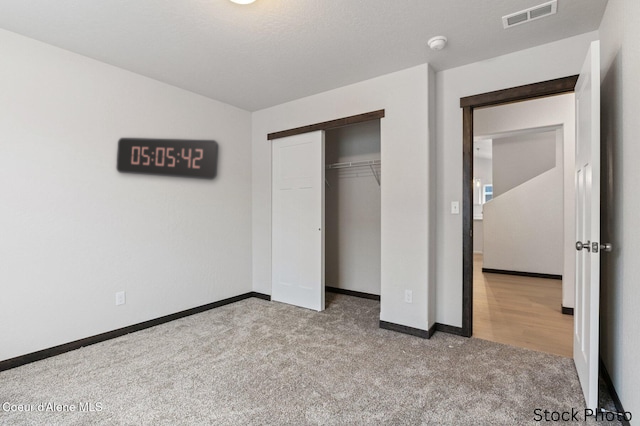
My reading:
5 h 05 min 42 s
